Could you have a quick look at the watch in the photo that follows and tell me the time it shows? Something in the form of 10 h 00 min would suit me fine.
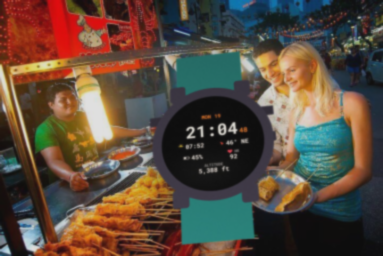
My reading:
21 h 04 min
